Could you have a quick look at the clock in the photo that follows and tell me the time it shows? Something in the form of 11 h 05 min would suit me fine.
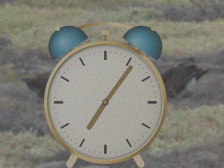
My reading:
7 h 06 min
